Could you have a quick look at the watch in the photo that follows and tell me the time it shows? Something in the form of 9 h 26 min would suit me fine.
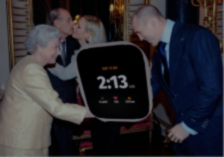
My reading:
2 h 13 min
